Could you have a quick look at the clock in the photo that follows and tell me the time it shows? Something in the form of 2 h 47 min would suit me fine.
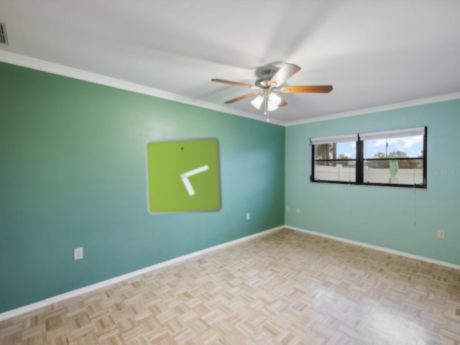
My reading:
5 h 12 min
